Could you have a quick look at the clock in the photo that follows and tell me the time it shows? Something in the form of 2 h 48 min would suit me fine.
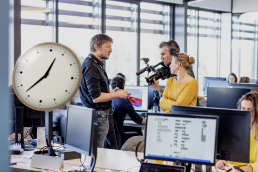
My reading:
12 h 37 min
